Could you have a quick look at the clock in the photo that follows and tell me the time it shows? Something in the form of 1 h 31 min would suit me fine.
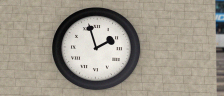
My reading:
1 h 57 min
